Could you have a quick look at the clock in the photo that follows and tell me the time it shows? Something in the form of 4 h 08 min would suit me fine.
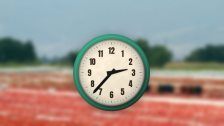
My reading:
2 h 37 min
